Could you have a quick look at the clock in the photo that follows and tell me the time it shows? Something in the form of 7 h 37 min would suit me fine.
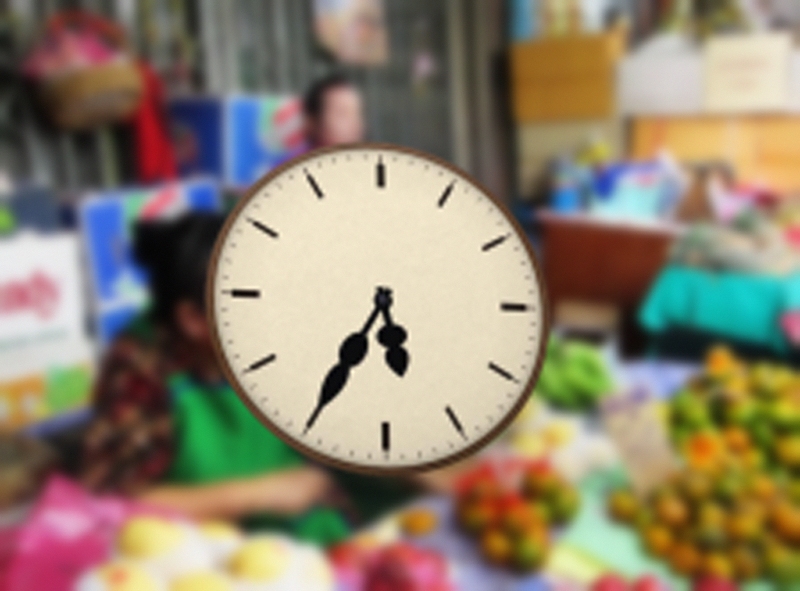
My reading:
5 h 35 min
